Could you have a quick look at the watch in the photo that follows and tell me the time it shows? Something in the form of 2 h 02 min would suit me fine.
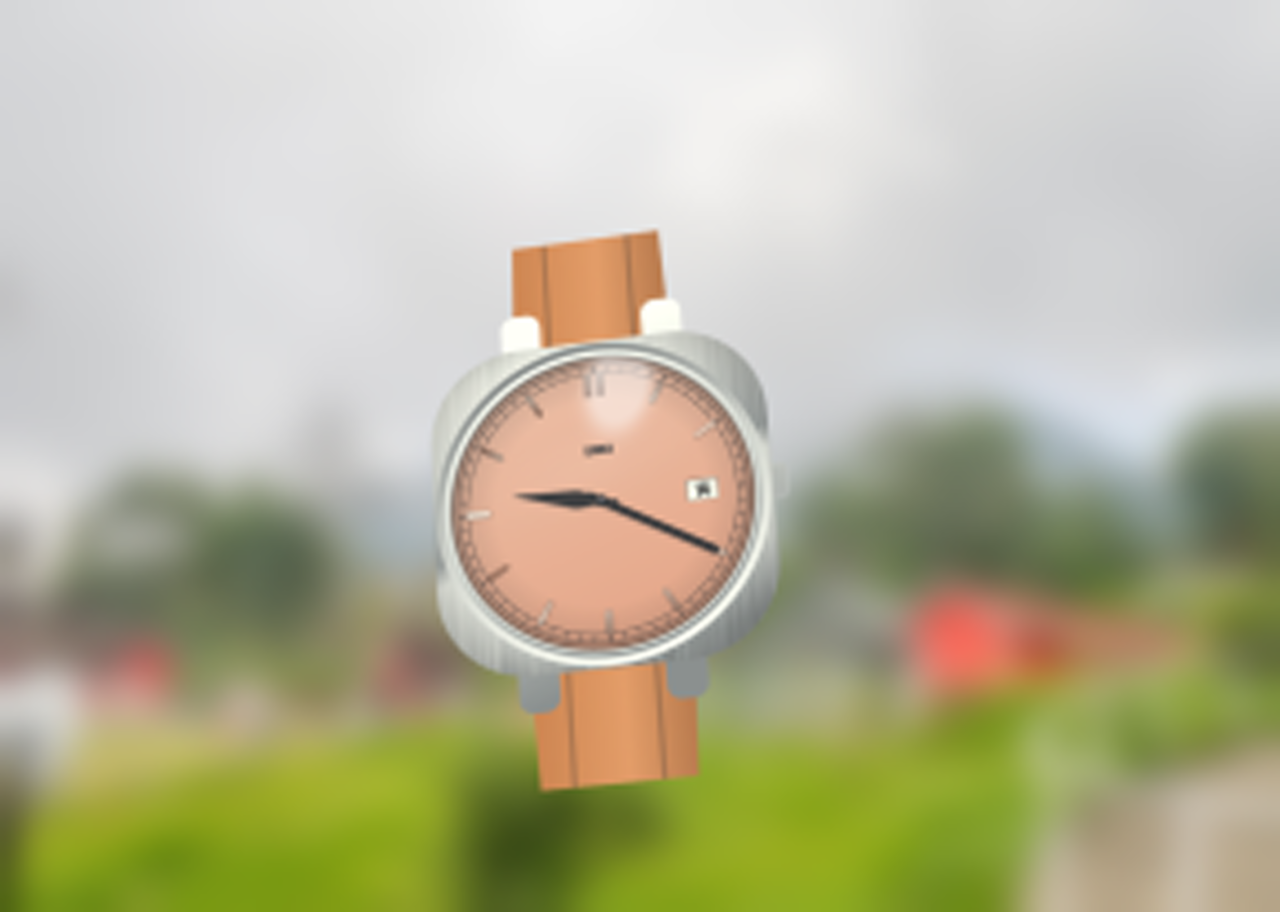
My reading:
9 h 20 min
